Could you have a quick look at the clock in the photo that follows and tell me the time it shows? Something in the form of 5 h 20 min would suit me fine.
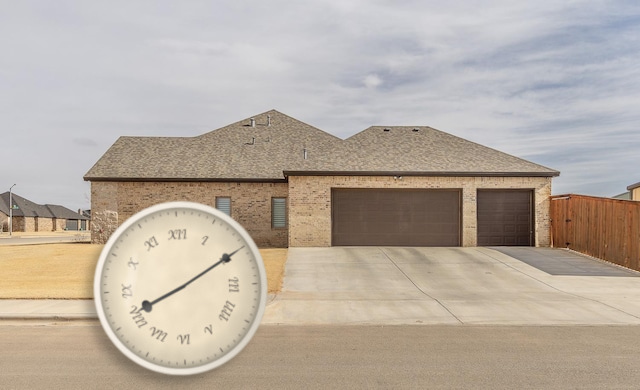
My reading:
8 h 10 min
